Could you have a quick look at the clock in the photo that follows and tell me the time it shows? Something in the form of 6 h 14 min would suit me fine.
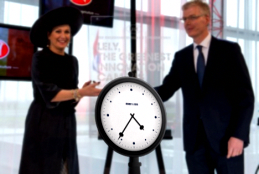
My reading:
4 h 36 min
